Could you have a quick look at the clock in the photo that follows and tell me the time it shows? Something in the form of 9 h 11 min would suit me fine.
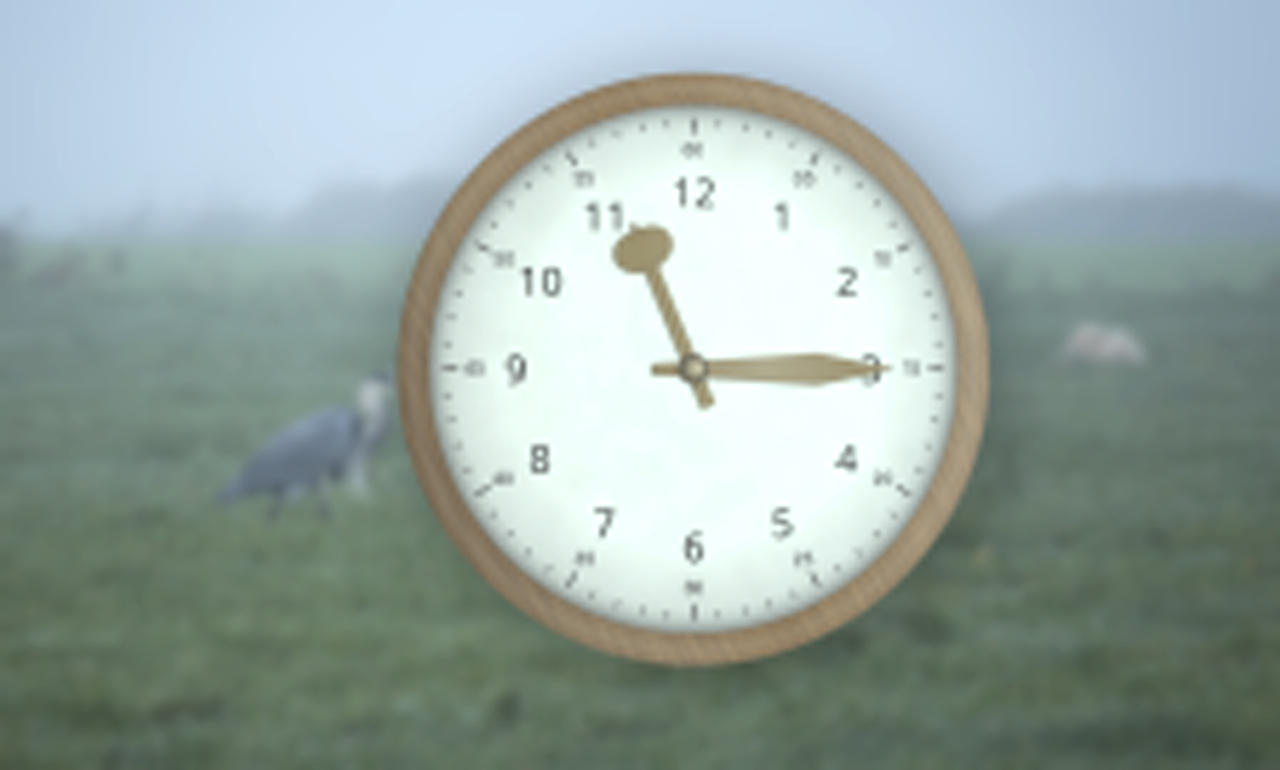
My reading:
11 h 15 min
